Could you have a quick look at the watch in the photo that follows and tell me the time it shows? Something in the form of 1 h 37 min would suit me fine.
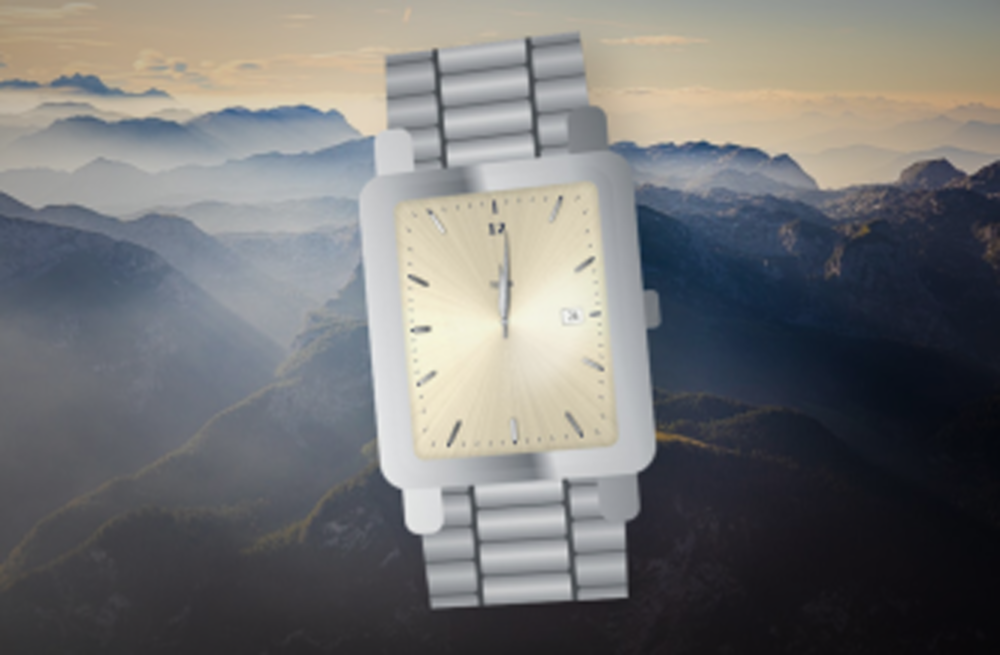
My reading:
12 h 01 min
